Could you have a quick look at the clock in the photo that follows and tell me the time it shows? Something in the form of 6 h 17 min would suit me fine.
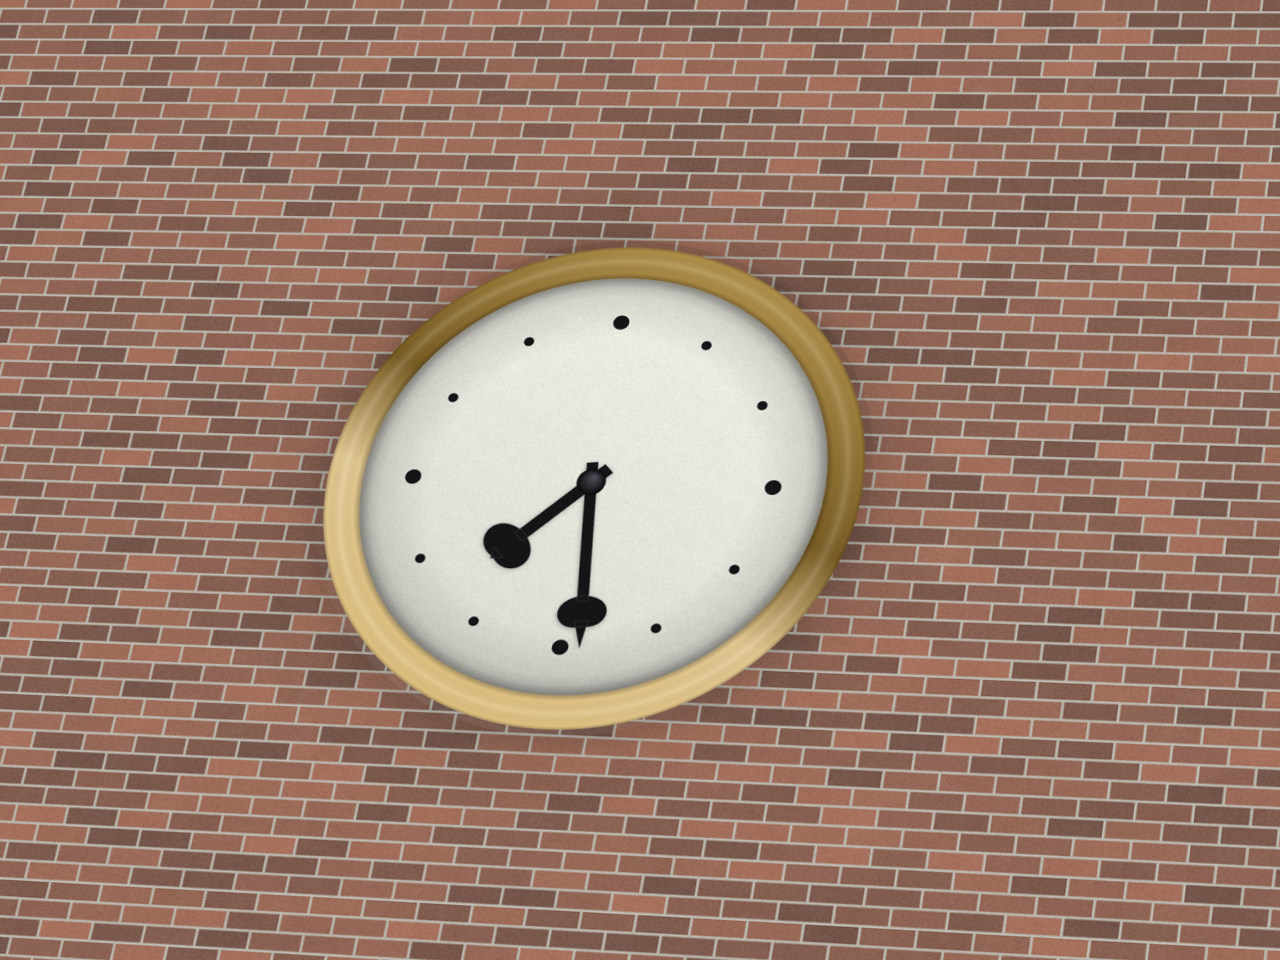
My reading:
7 h 29 min
